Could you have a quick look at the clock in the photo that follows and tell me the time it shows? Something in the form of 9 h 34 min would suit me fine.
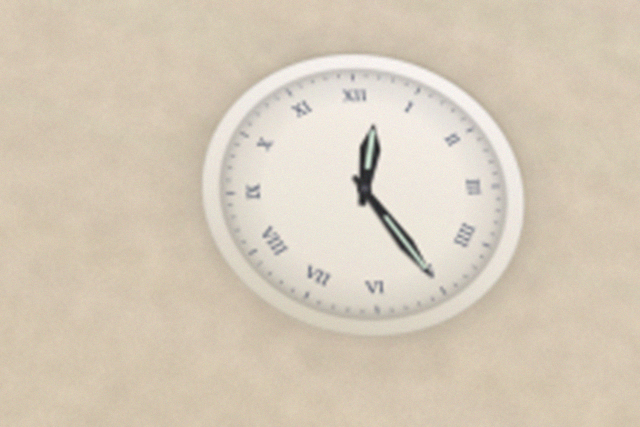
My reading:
12 h 25 min
